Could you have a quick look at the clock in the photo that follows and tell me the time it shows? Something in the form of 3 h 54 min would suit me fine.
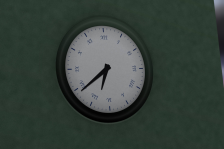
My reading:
6 h 39 min
